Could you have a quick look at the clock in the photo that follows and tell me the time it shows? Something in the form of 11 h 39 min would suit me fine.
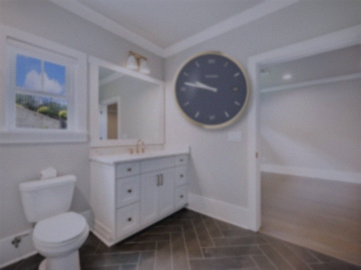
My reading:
9 h 47 min
